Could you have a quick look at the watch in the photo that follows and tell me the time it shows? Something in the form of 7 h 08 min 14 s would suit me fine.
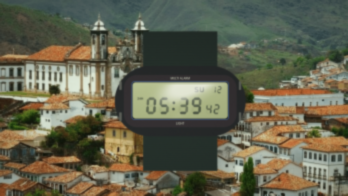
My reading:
5 h 39 min 42 s
